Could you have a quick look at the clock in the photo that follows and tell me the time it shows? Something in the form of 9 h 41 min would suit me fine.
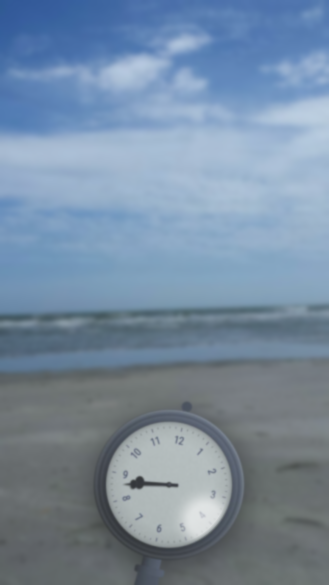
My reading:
8 h 43 min
